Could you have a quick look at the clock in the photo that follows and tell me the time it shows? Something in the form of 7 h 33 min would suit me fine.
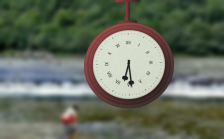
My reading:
6 h 29 min
